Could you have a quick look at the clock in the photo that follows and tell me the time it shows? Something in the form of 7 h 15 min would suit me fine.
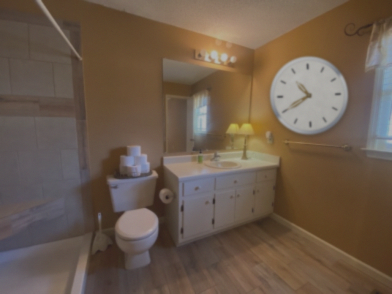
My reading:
10 h 40 min
